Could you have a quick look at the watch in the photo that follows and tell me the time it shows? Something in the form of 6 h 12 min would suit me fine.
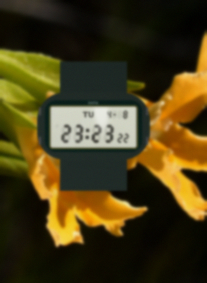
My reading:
23 h 23 min
